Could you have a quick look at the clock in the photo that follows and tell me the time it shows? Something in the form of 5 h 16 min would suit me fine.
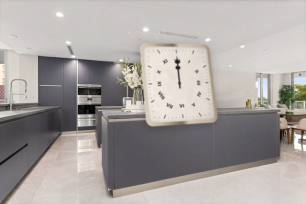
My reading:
12 h 00 min
